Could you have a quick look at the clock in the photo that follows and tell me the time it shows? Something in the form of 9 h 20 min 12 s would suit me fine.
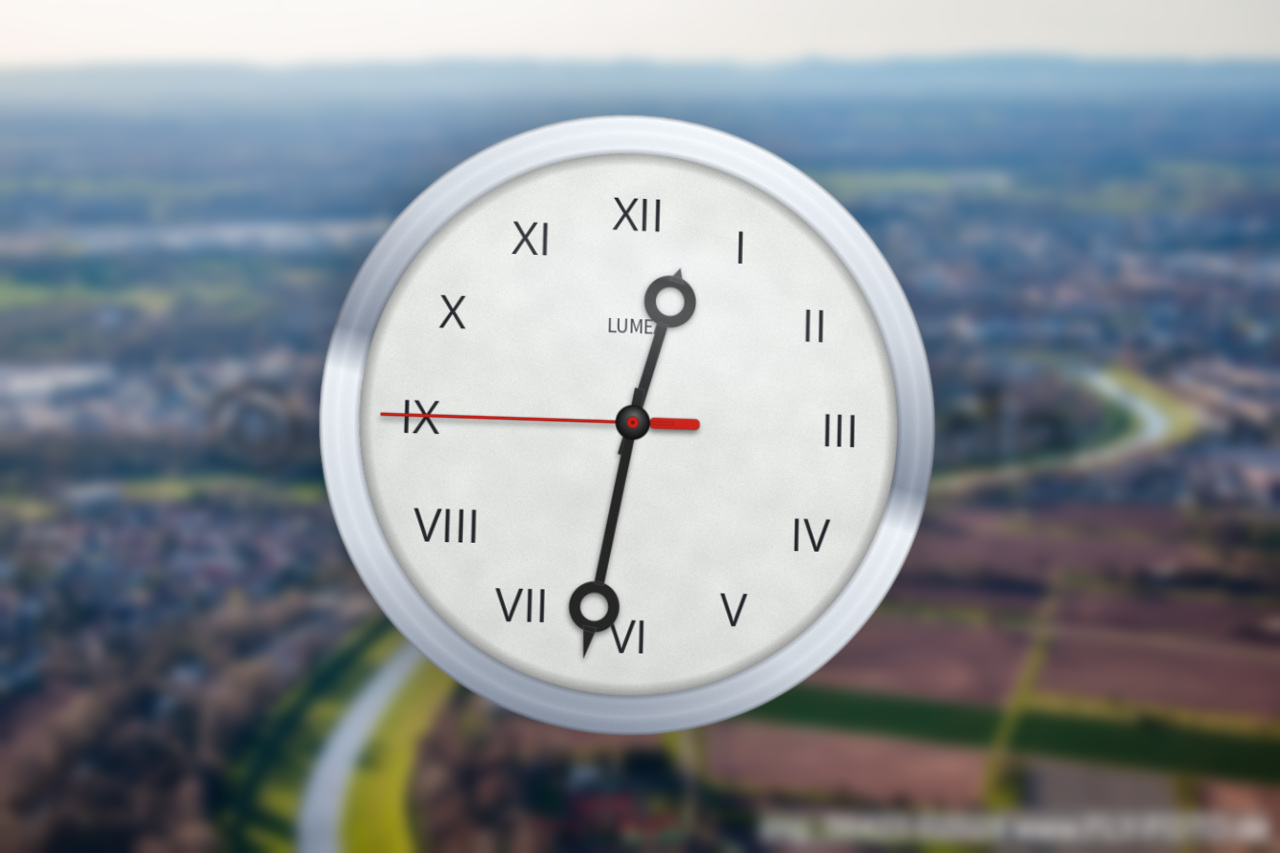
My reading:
12 h 31 min 45 s
